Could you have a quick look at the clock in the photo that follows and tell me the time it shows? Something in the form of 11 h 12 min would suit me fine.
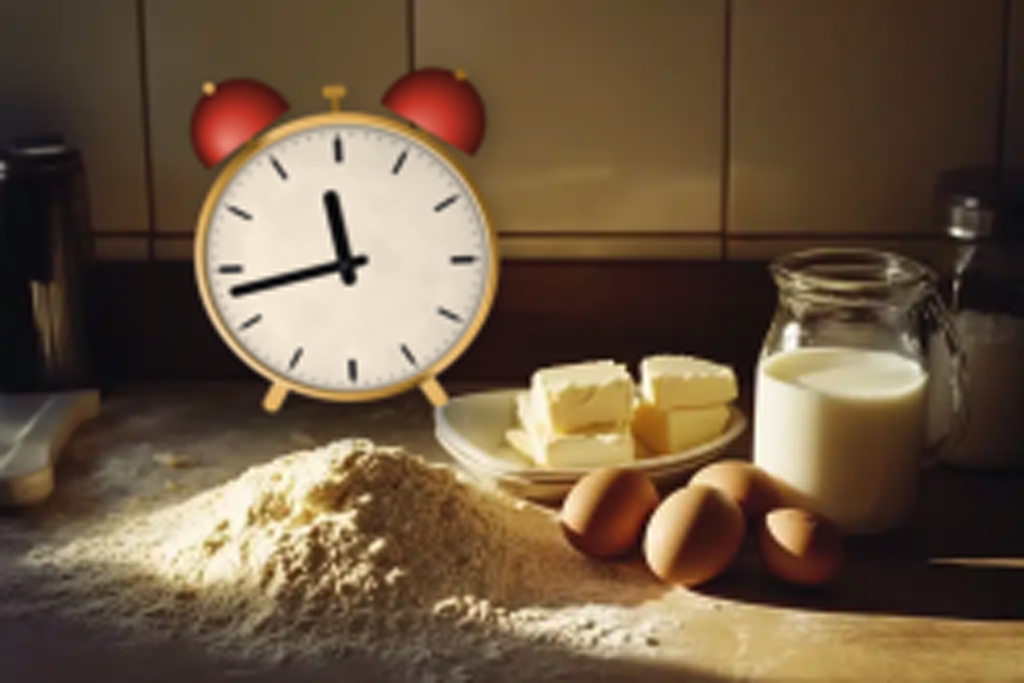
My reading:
11 h 43 min
